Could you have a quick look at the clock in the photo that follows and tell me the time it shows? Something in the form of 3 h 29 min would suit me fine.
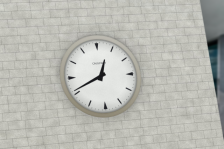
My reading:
12 h 41 min
